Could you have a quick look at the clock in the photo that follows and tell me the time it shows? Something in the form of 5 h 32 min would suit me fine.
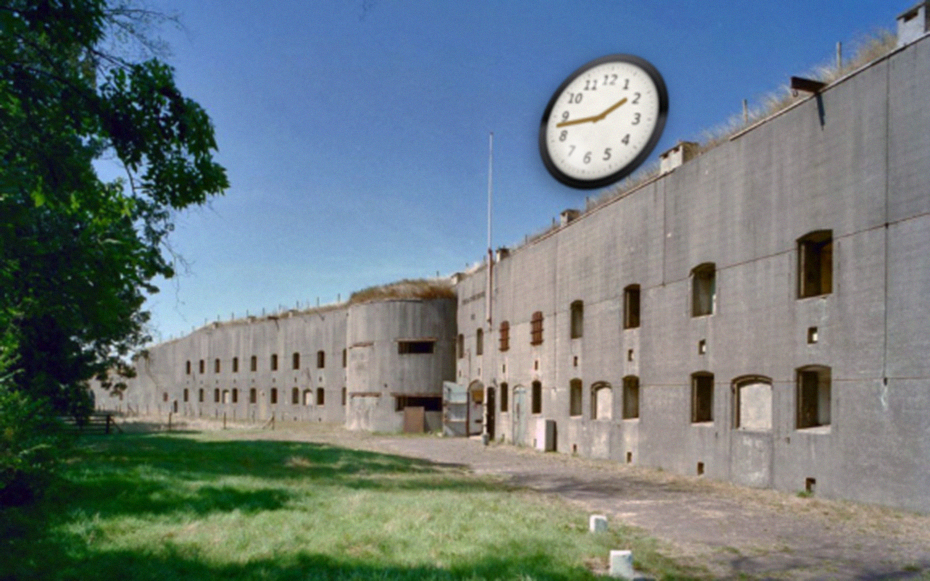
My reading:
1 h 43 min
